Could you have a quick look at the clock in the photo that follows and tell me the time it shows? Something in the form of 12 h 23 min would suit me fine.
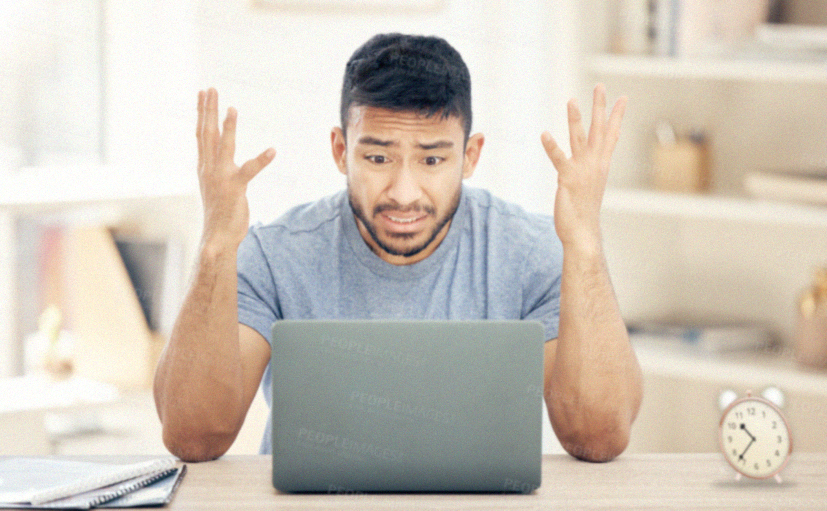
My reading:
10 h 37 min
